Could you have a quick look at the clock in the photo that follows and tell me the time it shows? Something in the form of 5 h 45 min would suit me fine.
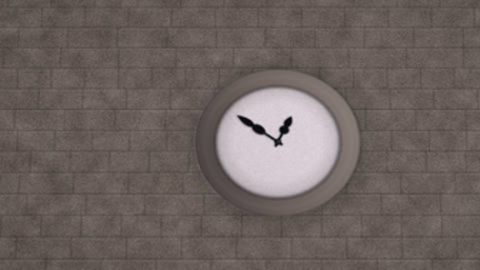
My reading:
12 h 51 min
